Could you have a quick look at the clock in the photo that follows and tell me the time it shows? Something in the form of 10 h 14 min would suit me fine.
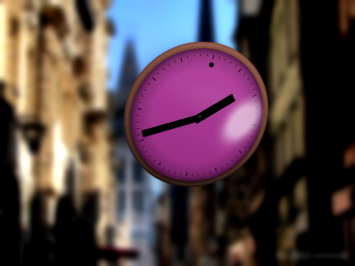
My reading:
1 h 41 min
